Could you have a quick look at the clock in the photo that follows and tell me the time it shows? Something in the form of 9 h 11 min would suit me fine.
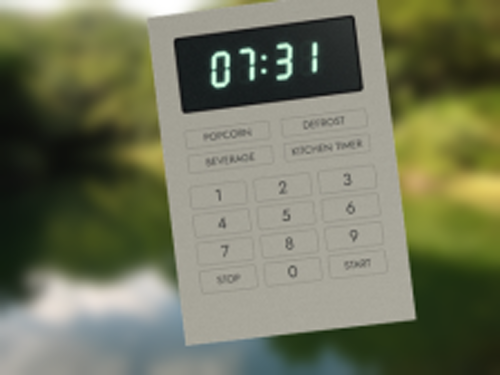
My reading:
7 h 31 min
